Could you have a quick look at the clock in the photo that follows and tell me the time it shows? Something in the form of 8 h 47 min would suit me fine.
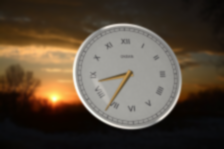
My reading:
8 h 36 min
